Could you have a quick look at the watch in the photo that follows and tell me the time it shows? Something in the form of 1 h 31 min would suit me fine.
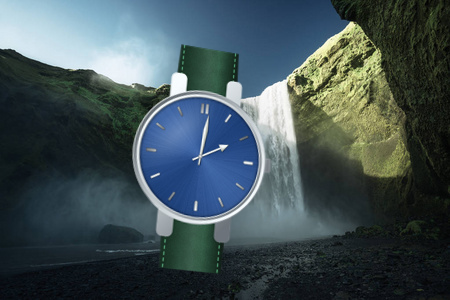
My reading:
2 h 01 min
